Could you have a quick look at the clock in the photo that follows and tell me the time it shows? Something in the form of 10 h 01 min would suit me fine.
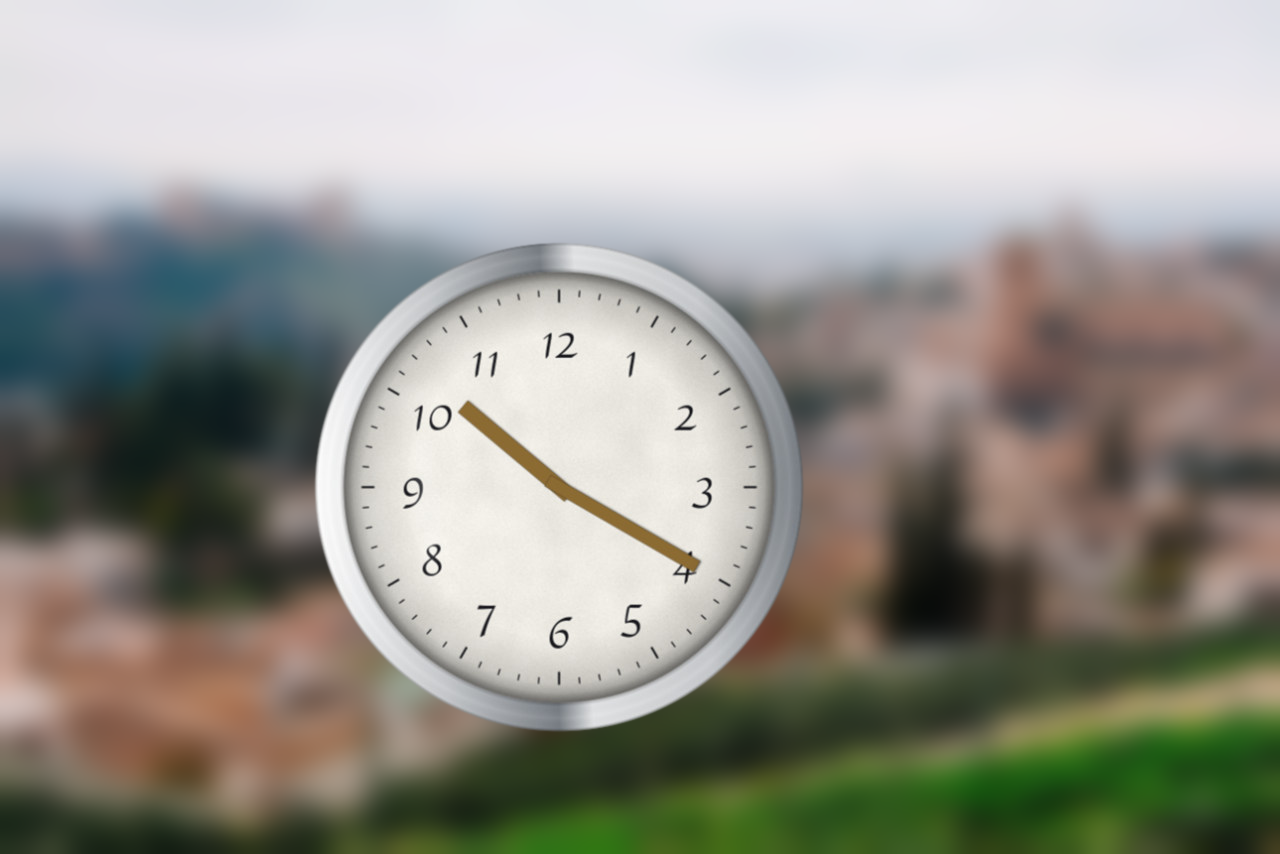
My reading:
10 h 20 min
